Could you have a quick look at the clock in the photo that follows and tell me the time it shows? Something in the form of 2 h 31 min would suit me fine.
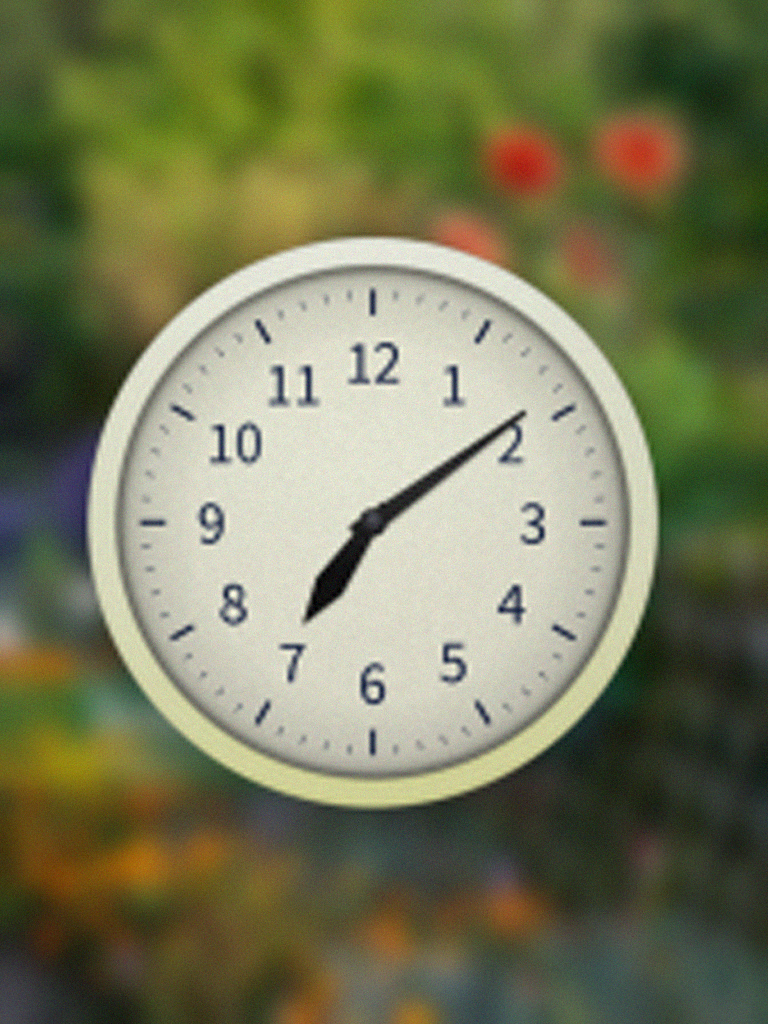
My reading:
7 h 09 min
